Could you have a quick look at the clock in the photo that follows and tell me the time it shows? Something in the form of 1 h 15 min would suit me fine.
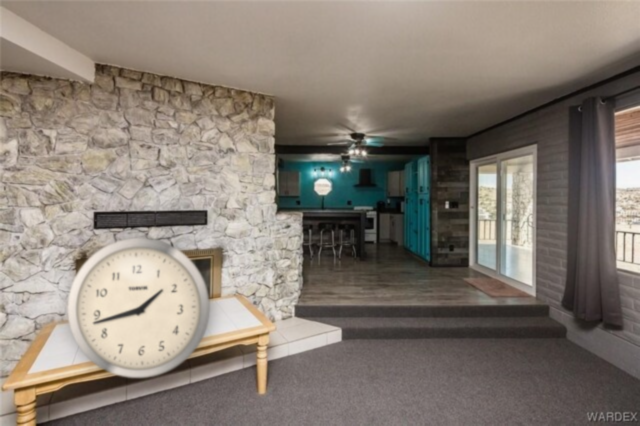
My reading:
1 h 43 min
